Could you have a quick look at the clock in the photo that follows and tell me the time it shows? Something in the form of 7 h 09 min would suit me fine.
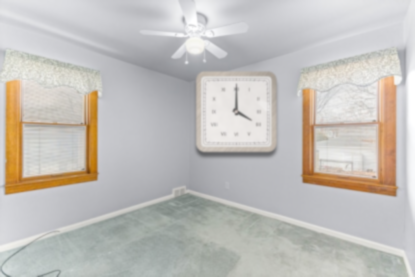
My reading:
4 h 00 min
